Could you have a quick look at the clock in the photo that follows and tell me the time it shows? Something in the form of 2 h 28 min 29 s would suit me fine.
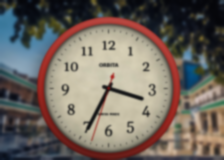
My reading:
3 h 34 min 33 s
